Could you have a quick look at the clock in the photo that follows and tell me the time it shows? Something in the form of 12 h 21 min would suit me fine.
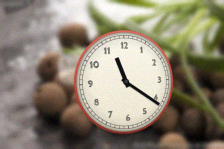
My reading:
11 h 21 min
